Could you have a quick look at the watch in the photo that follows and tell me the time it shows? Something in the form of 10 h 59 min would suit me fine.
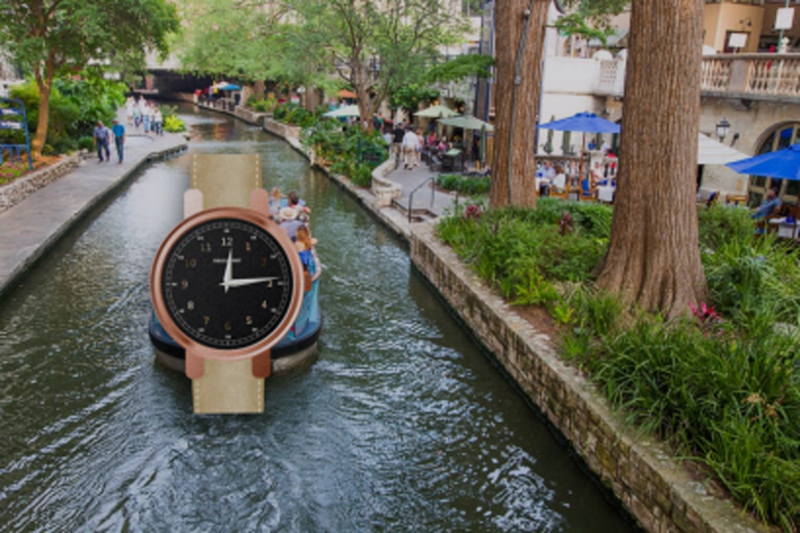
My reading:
12 h 14 min
